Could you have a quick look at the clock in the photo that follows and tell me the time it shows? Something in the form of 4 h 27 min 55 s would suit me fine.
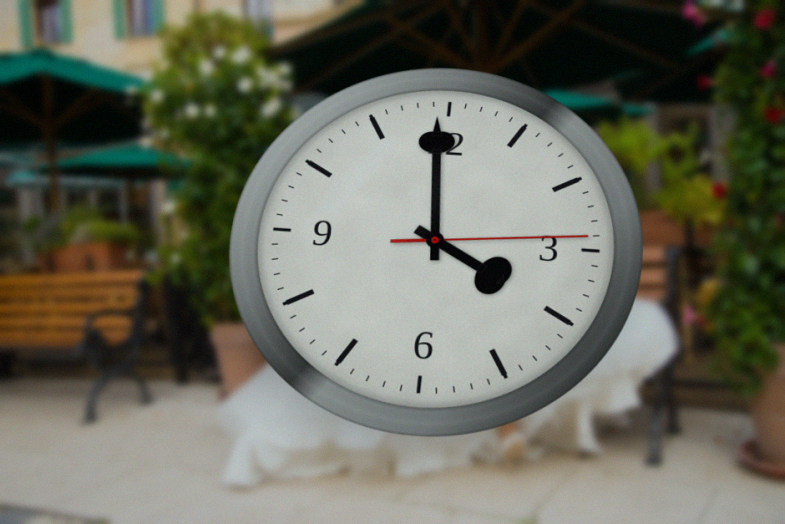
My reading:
3 h 59 min 14 s
